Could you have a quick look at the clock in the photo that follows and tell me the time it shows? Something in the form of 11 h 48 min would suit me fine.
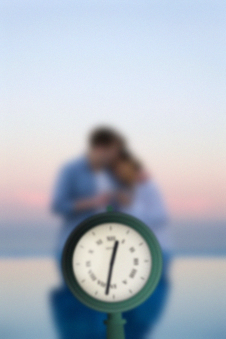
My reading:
12 h 32 min
